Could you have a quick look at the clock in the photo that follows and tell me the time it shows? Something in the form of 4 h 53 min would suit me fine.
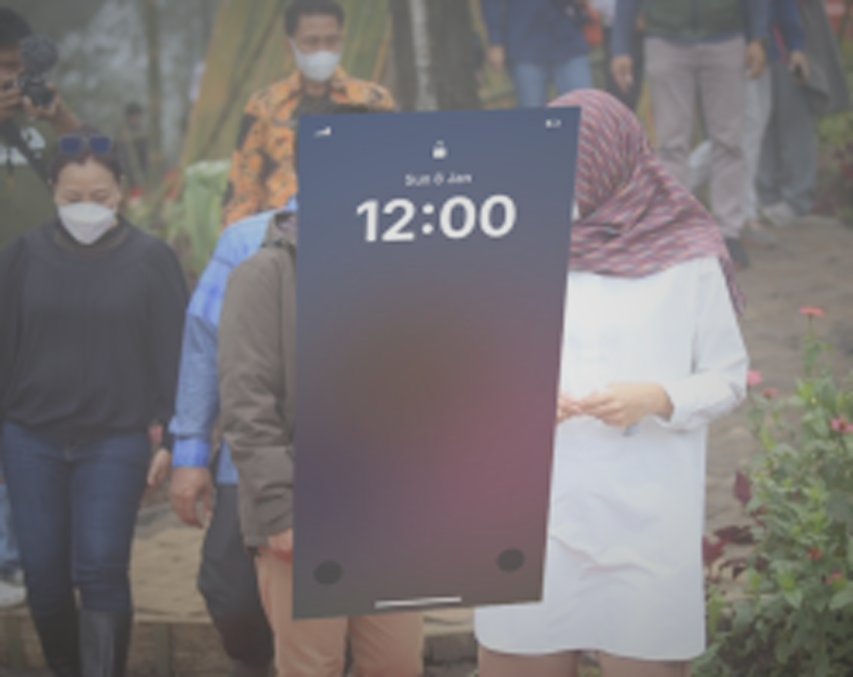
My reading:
12 h 00 min
